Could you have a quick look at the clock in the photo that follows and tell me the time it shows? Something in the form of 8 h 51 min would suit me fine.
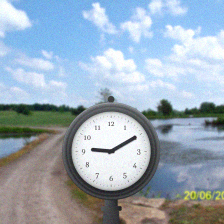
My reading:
9 h 10 min
